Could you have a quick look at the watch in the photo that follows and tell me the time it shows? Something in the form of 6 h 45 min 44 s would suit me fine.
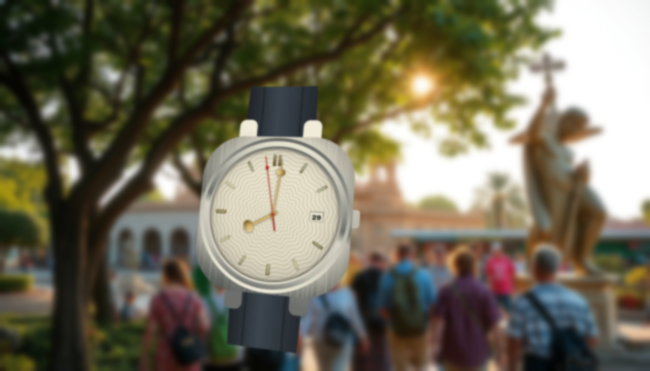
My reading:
8 h 00 min 58 s
